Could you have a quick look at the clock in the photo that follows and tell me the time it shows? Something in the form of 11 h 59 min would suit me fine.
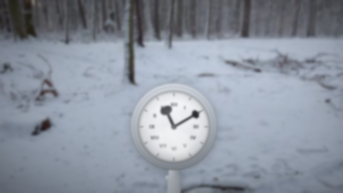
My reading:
11 h 10 min
